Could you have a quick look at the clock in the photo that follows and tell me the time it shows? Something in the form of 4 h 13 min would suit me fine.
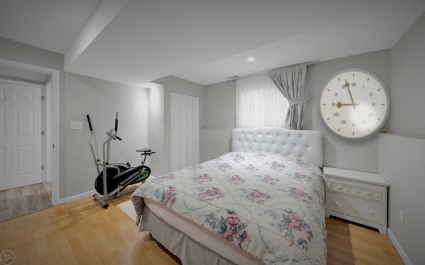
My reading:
8 h 57 min
